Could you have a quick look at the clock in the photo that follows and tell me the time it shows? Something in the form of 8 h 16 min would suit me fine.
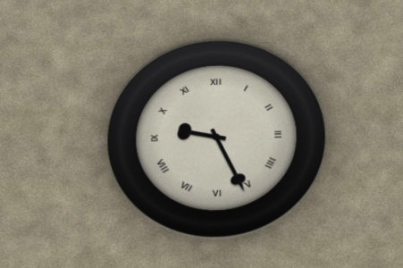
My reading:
9 h 26 min
